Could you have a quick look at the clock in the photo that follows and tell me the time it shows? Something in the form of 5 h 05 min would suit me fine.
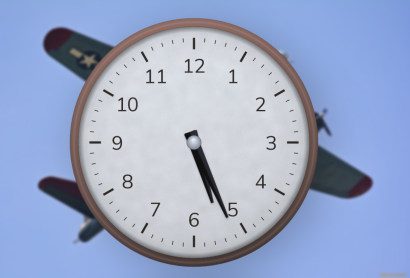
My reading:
5 h 26 min
